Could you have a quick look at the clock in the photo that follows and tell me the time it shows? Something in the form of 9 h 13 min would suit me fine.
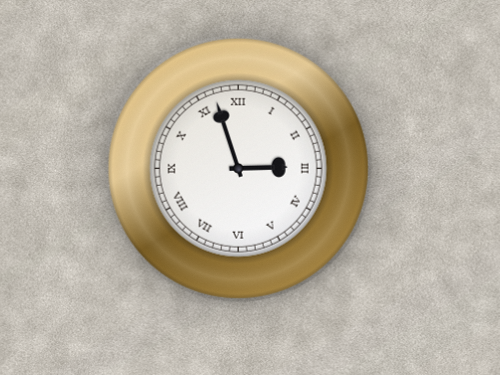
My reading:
2 h 57 min
